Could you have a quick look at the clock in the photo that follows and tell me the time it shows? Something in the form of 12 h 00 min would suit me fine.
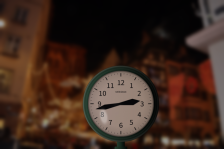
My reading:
2 h 43 min
